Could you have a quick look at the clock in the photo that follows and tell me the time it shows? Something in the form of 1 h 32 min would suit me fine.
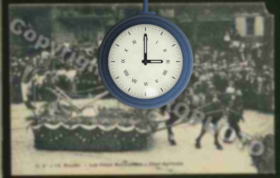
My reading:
3 h 00 min
